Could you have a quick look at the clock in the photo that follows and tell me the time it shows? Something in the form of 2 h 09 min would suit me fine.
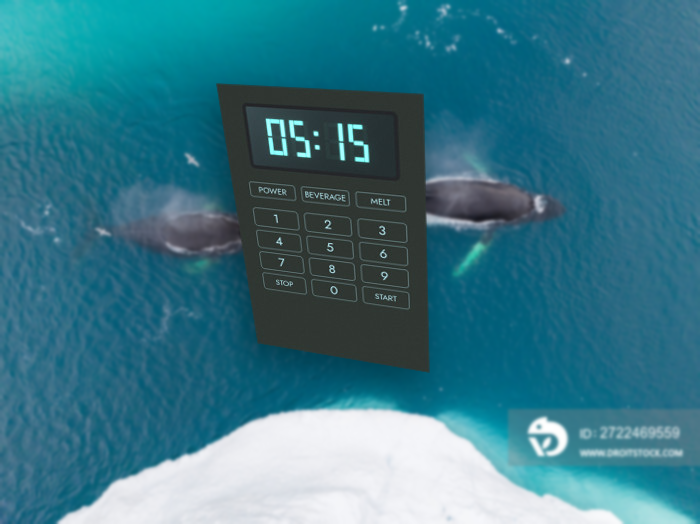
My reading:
5 h 15 min
